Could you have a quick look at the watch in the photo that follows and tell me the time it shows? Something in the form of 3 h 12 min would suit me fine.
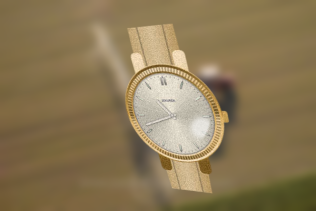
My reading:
10 h 42 min
